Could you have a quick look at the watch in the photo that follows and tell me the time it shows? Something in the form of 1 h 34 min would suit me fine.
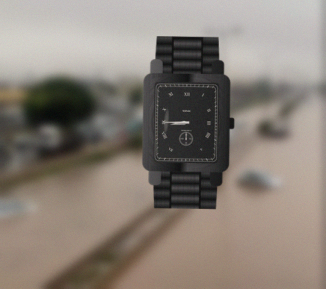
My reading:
8 h 45 min
